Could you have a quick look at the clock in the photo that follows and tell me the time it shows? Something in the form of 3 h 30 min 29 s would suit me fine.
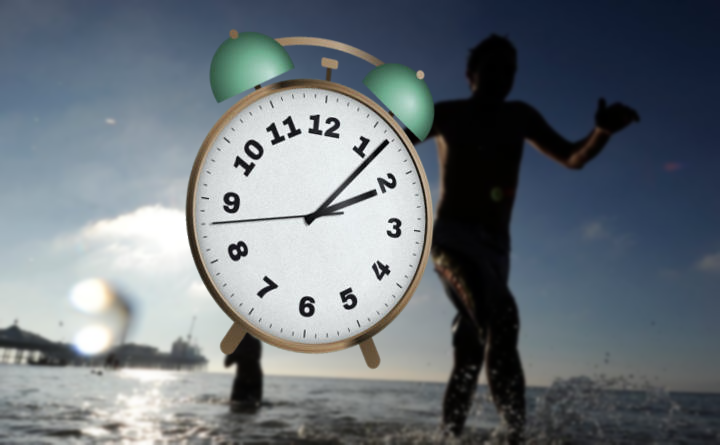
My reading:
2 h 06 min 43 s
